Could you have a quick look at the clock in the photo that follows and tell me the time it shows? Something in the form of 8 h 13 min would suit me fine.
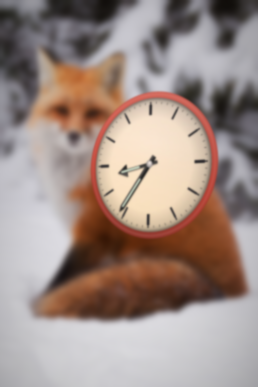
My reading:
8 h 36 min
